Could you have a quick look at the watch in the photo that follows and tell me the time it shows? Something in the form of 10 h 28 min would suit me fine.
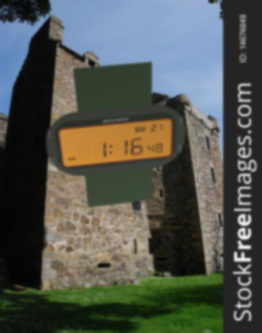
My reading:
1 h 16 min
